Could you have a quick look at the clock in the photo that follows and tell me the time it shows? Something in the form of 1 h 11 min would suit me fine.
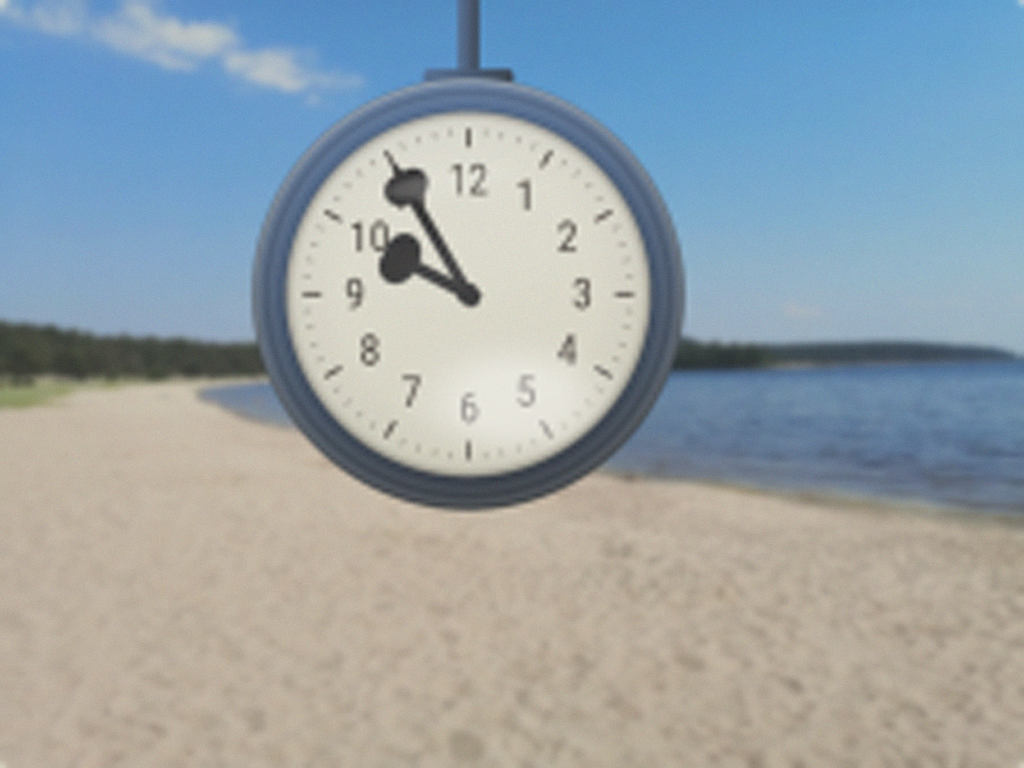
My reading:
9 h 55 min
